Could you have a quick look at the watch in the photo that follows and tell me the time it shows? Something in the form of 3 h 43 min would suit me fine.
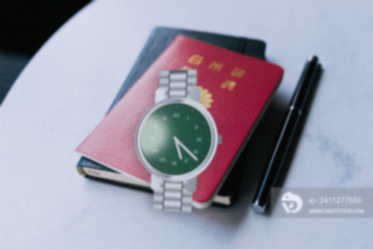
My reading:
5 h 22 min
